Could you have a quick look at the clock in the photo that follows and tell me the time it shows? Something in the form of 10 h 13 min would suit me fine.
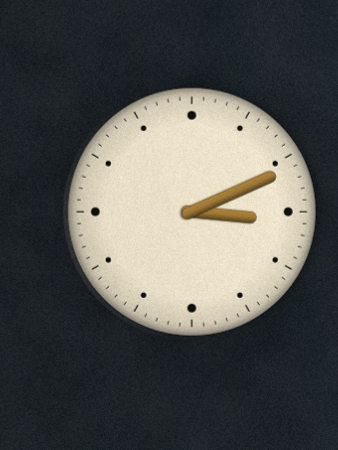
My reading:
3 h 11 min
